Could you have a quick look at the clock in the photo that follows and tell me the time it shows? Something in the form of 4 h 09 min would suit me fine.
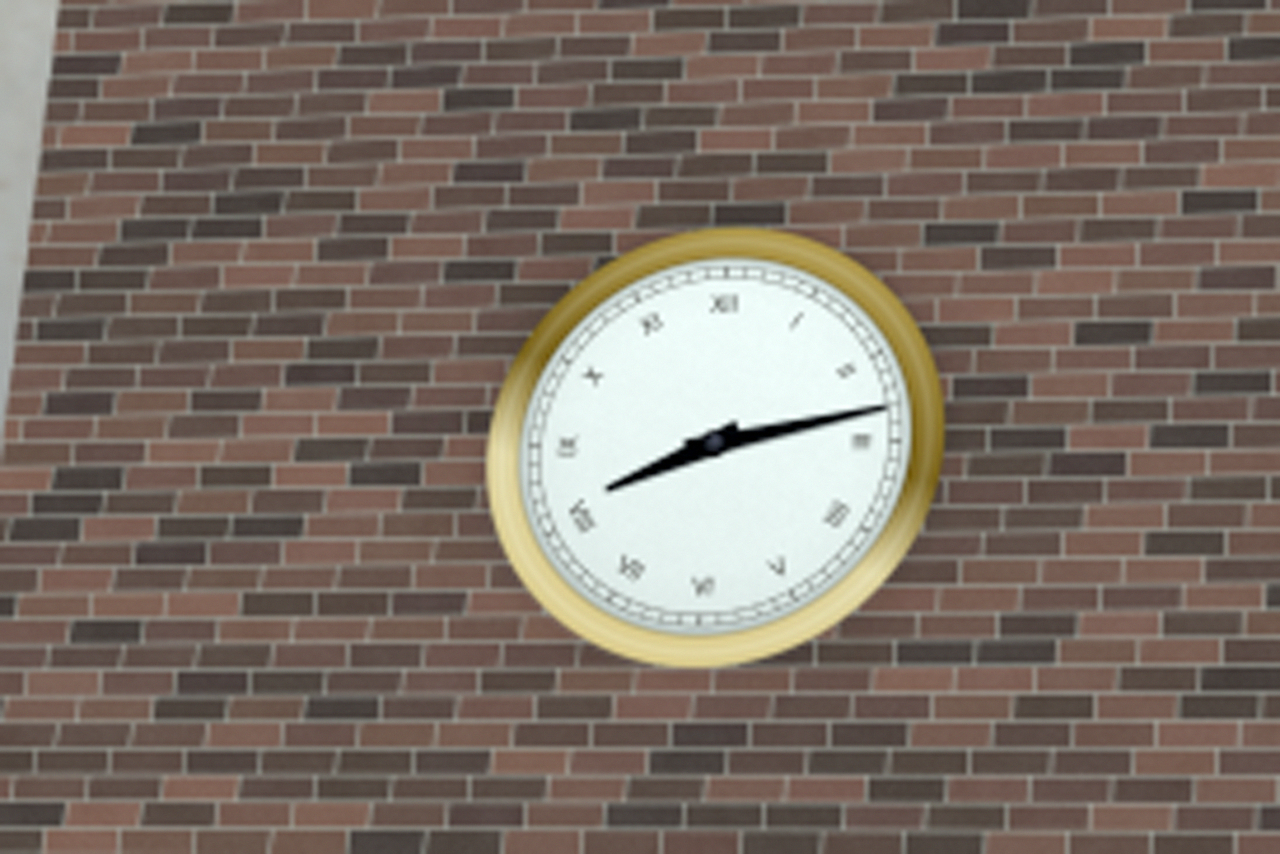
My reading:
8 h 13 min
